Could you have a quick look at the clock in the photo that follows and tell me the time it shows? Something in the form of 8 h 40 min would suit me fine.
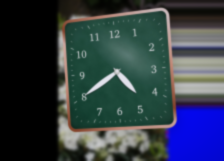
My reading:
4 h 40 min
